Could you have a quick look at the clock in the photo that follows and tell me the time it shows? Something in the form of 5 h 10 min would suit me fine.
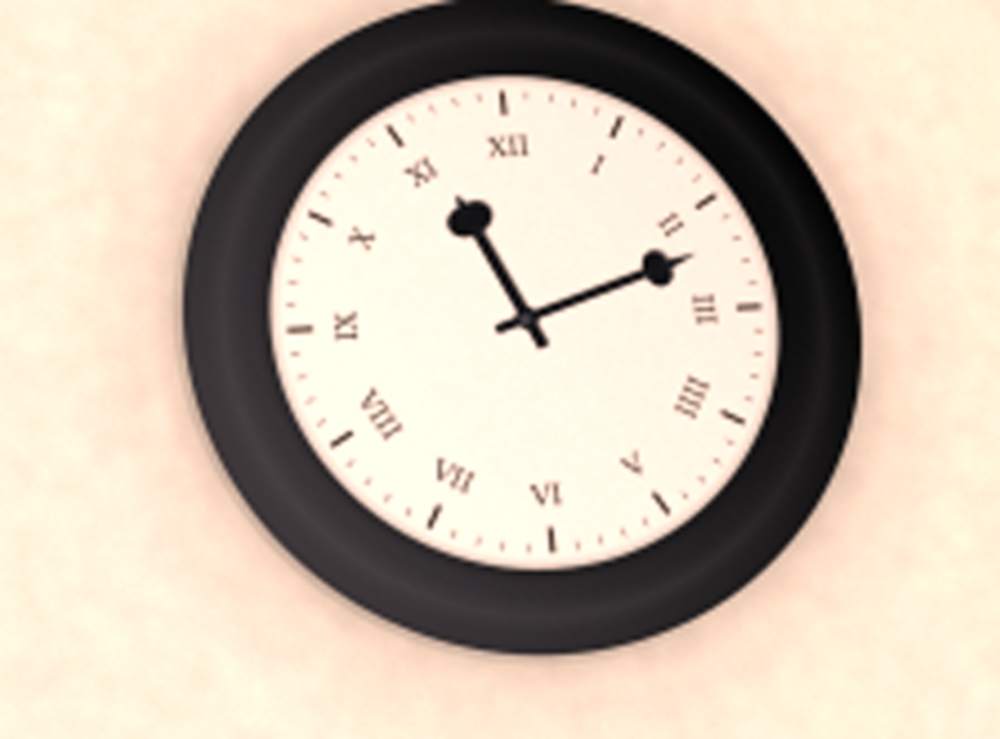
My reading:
11 h 12 min
